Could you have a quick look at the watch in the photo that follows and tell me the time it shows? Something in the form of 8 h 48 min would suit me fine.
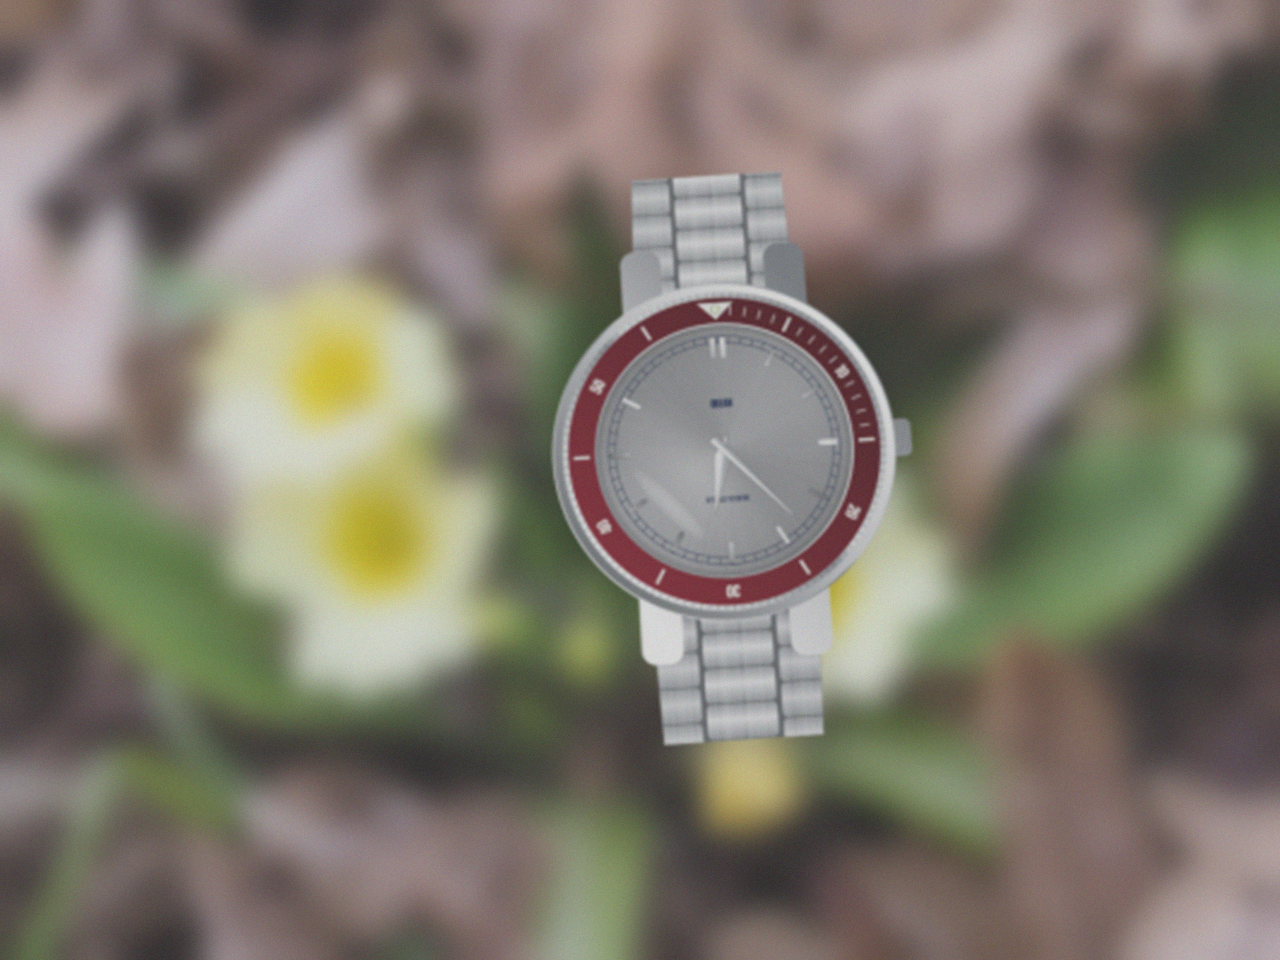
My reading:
6 h 23 min
